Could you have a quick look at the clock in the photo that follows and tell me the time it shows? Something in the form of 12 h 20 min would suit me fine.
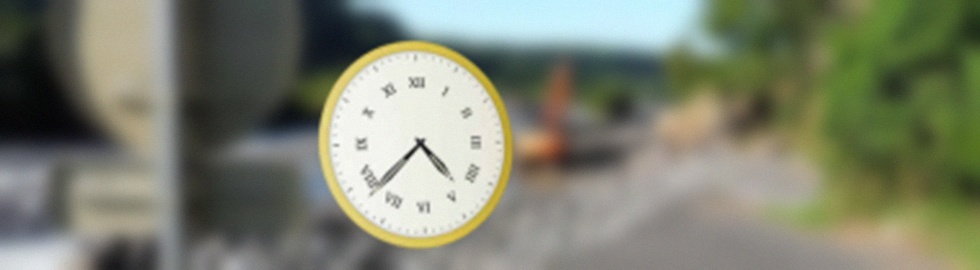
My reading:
4 h 38 min
